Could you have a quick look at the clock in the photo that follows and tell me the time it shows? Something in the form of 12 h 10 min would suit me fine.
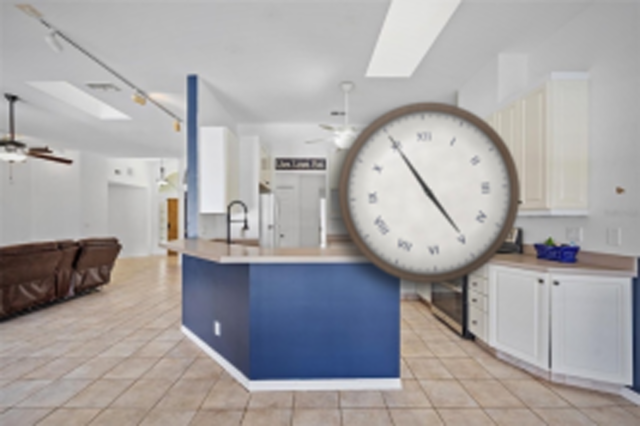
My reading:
4 h 55 min
